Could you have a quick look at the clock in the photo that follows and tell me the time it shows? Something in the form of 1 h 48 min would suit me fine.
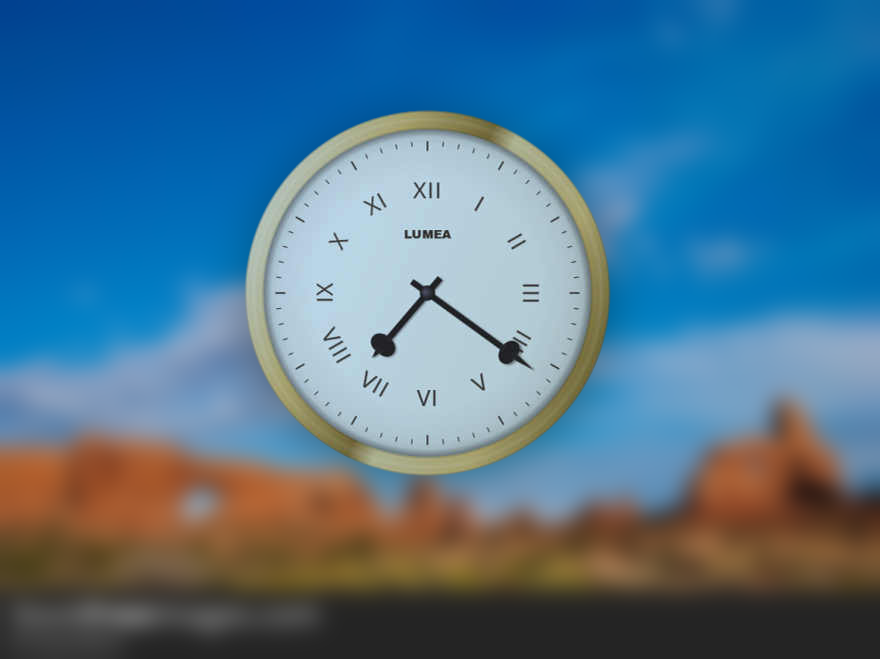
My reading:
7 h 21 min
